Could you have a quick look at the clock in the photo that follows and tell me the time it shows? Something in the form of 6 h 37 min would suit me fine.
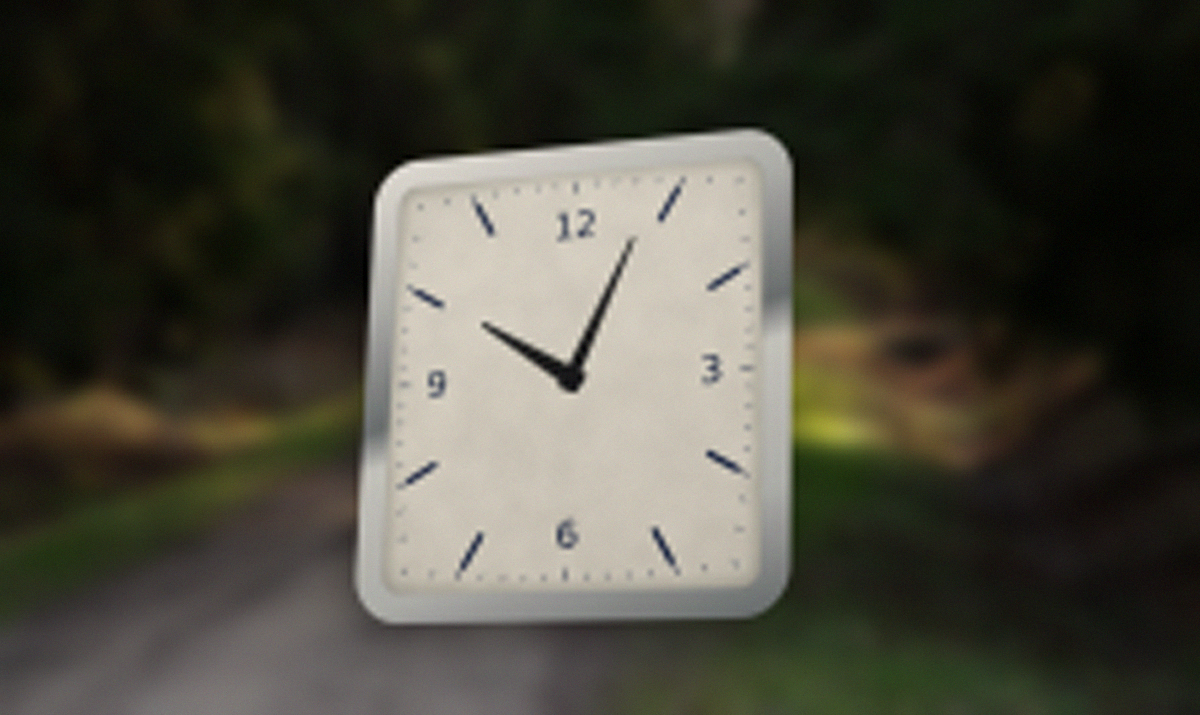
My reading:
10 h 04 min
